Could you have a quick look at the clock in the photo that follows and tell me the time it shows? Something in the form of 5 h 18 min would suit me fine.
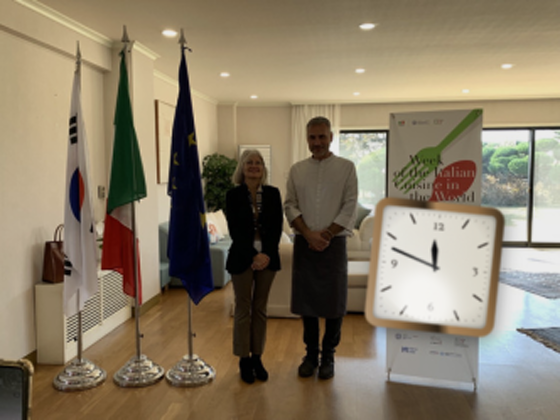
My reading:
11 h 48 min
